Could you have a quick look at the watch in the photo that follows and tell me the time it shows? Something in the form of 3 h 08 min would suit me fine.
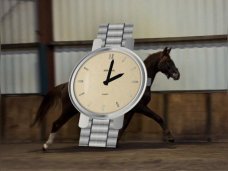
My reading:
2 h 01 min
